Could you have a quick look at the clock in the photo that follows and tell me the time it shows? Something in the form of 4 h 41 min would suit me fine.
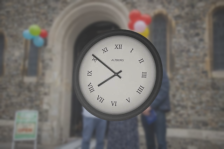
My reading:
7 h 51 min
